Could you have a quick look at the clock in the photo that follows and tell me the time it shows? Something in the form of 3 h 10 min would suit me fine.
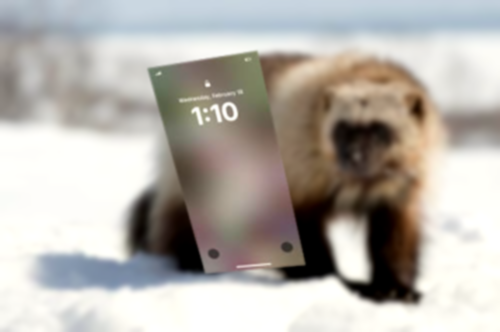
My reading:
1 h 10 min
